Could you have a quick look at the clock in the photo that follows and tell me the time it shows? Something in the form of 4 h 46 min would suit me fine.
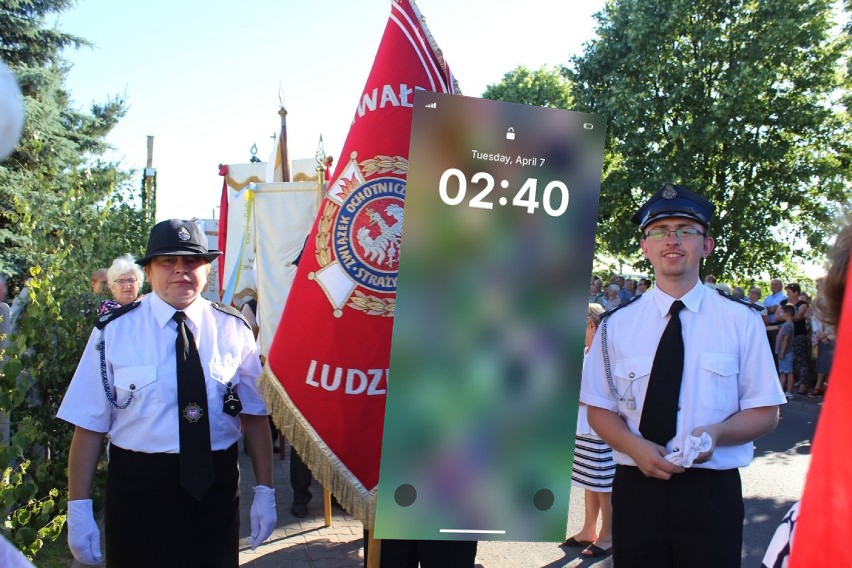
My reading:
2 h 40 min
